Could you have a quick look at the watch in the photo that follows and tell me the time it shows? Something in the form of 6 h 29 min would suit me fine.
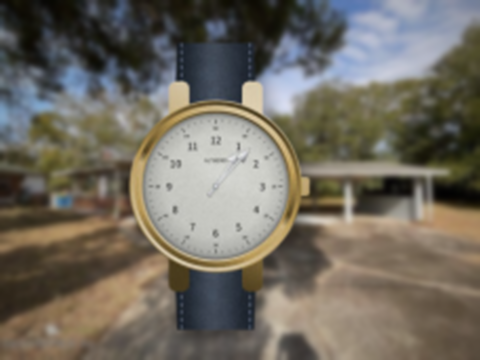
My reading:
1 h 07 min
